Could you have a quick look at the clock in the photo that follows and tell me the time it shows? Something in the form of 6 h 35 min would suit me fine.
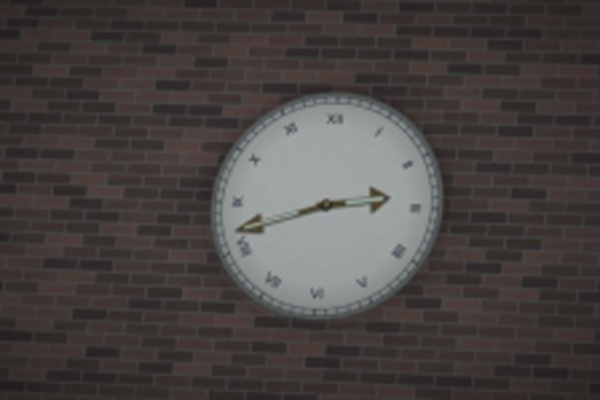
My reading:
2 h 42 min
